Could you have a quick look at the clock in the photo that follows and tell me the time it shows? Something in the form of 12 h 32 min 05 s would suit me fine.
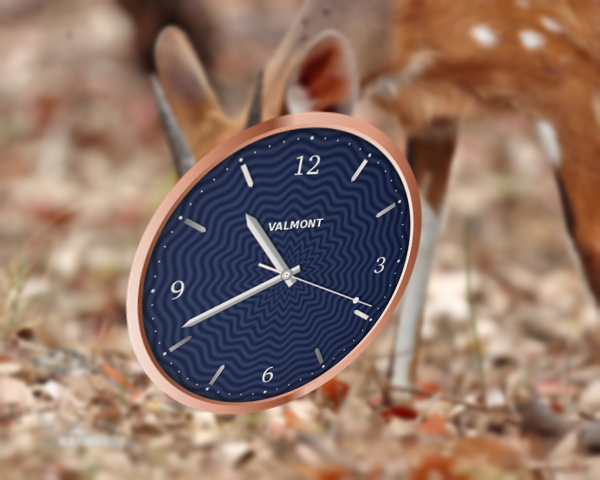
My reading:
10 h 41 min 19 s
